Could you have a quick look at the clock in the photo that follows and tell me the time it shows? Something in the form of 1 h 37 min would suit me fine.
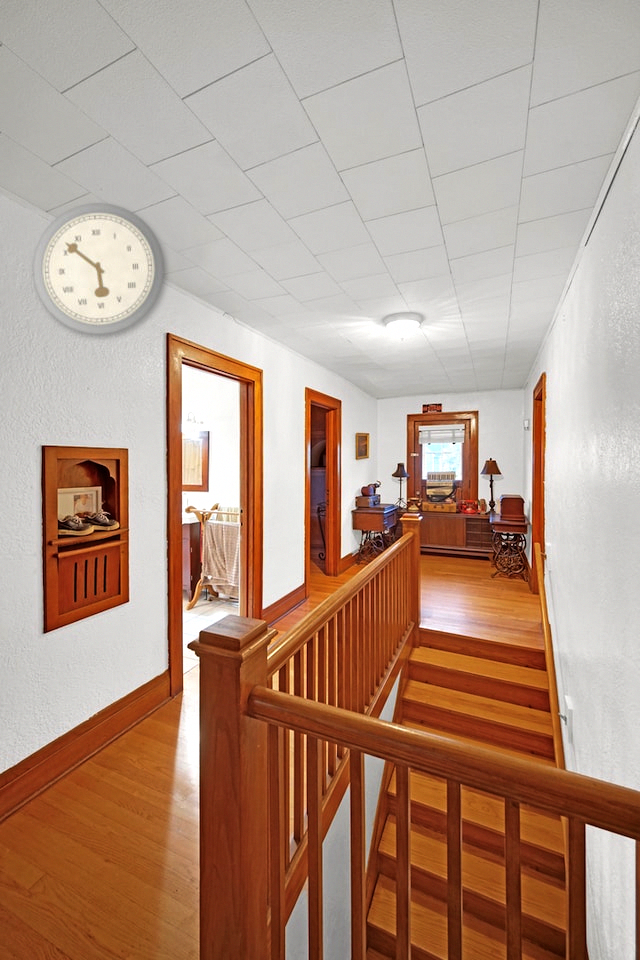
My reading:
5 h 52 min
